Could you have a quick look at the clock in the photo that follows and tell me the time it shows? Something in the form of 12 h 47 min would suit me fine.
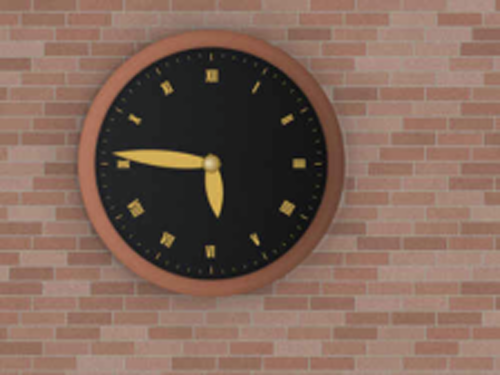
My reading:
5 h 46 min
